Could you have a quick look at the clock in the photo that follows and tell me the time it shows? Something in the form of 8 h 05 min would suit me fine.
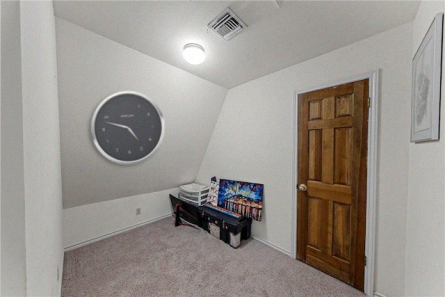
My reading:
4 h 48 min
